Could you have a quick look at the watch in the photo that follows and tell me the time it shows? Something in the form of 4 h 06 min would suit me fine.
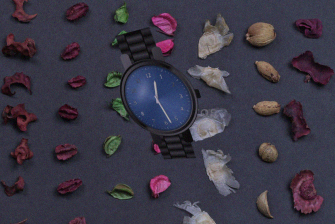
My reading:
12 h 28 min
